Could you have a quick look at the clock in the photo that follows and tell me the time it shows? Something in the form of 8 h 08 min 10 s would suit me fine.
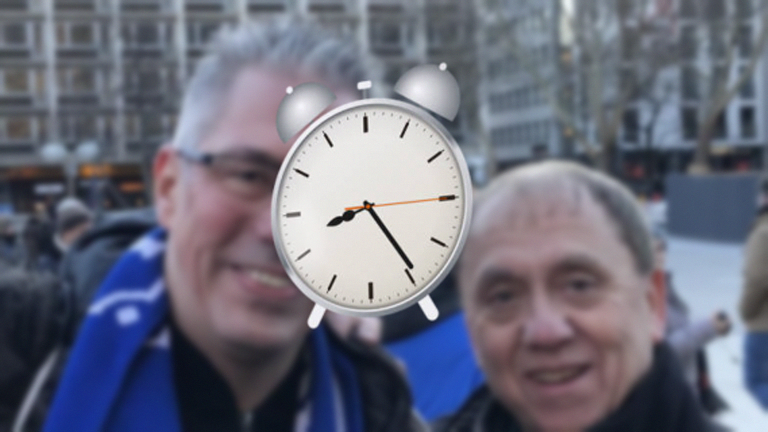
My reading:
8 h 24 min 15 s
